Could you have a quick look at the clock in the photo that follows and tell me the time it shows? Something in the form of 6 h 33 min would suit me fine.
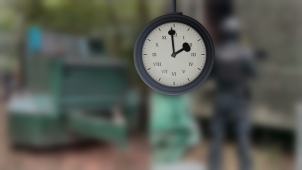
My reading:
1 h 59 min
